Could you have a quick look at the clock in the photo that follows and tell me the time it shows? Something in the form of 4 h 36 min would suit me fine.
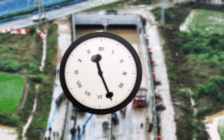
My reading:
11 h 26 min
